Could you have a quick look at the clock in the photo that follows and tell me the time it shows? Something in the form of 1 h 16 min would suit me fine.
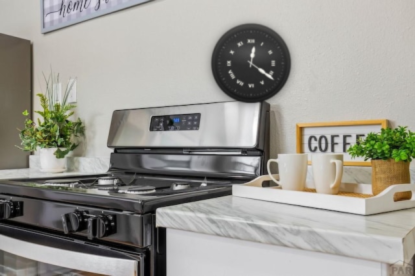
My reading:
12 h 21 min
